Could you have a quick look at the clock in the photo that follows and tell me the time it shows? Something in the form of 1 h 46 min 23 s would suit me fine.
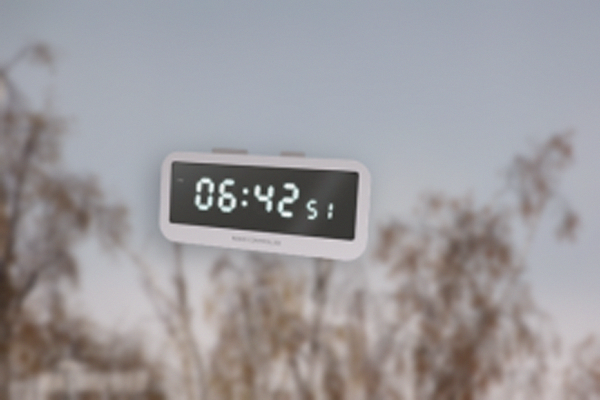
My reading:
6 h 42 min 51 s
